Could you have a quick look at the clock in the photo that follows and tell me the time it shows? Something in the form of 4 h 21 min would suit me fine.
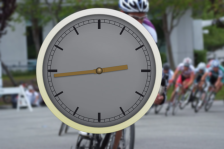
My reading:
2 h 44 min
